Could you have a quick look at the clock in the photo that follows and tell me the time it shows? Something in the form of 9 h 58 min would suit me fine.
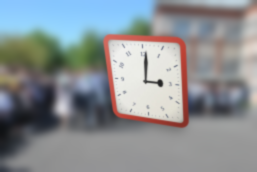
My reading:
3 h 01 min
